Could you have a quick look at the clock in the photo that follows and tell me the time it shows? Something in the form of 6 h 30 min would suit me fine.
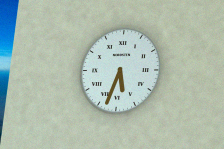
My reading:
5 h 33 min
